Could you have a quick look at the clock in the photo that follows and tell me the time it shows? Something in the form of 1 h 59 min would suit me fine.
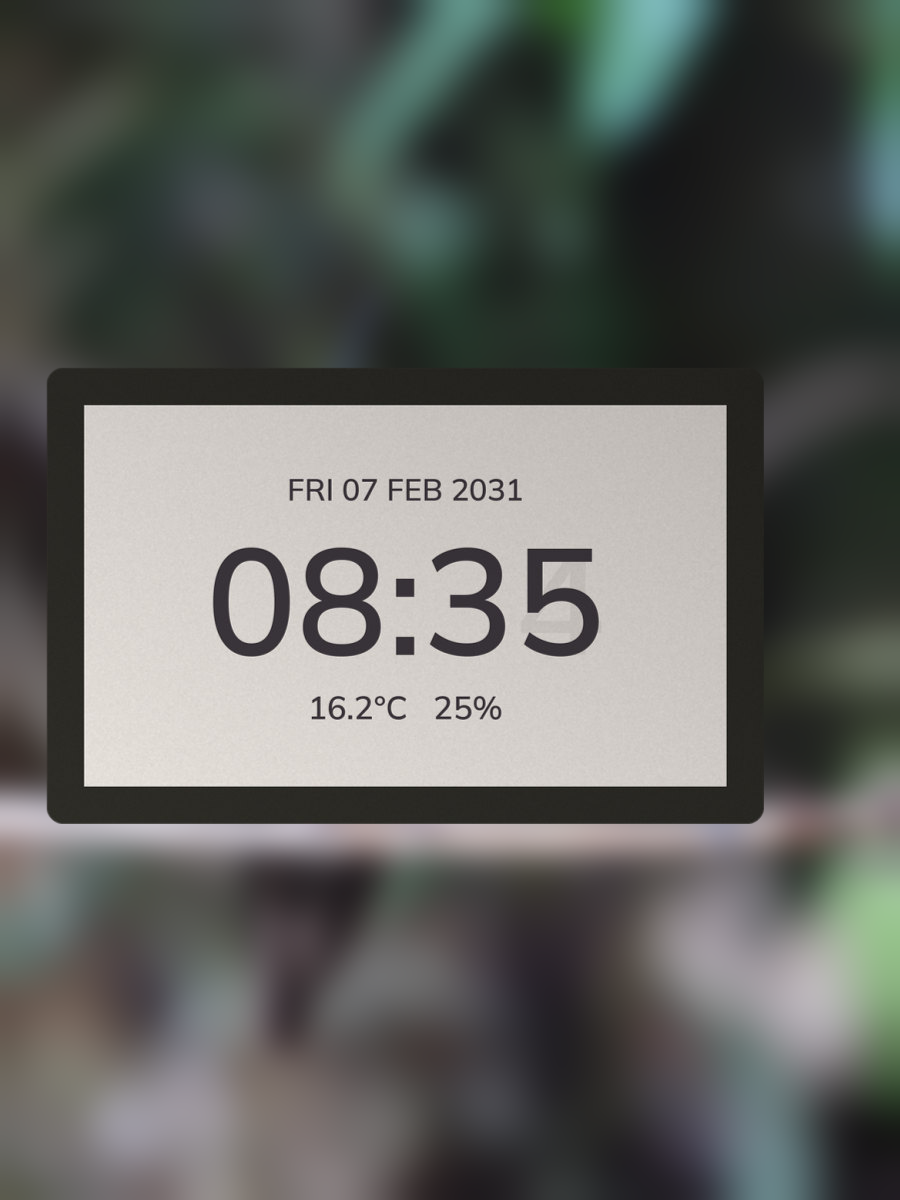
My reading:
8 h 35 min
